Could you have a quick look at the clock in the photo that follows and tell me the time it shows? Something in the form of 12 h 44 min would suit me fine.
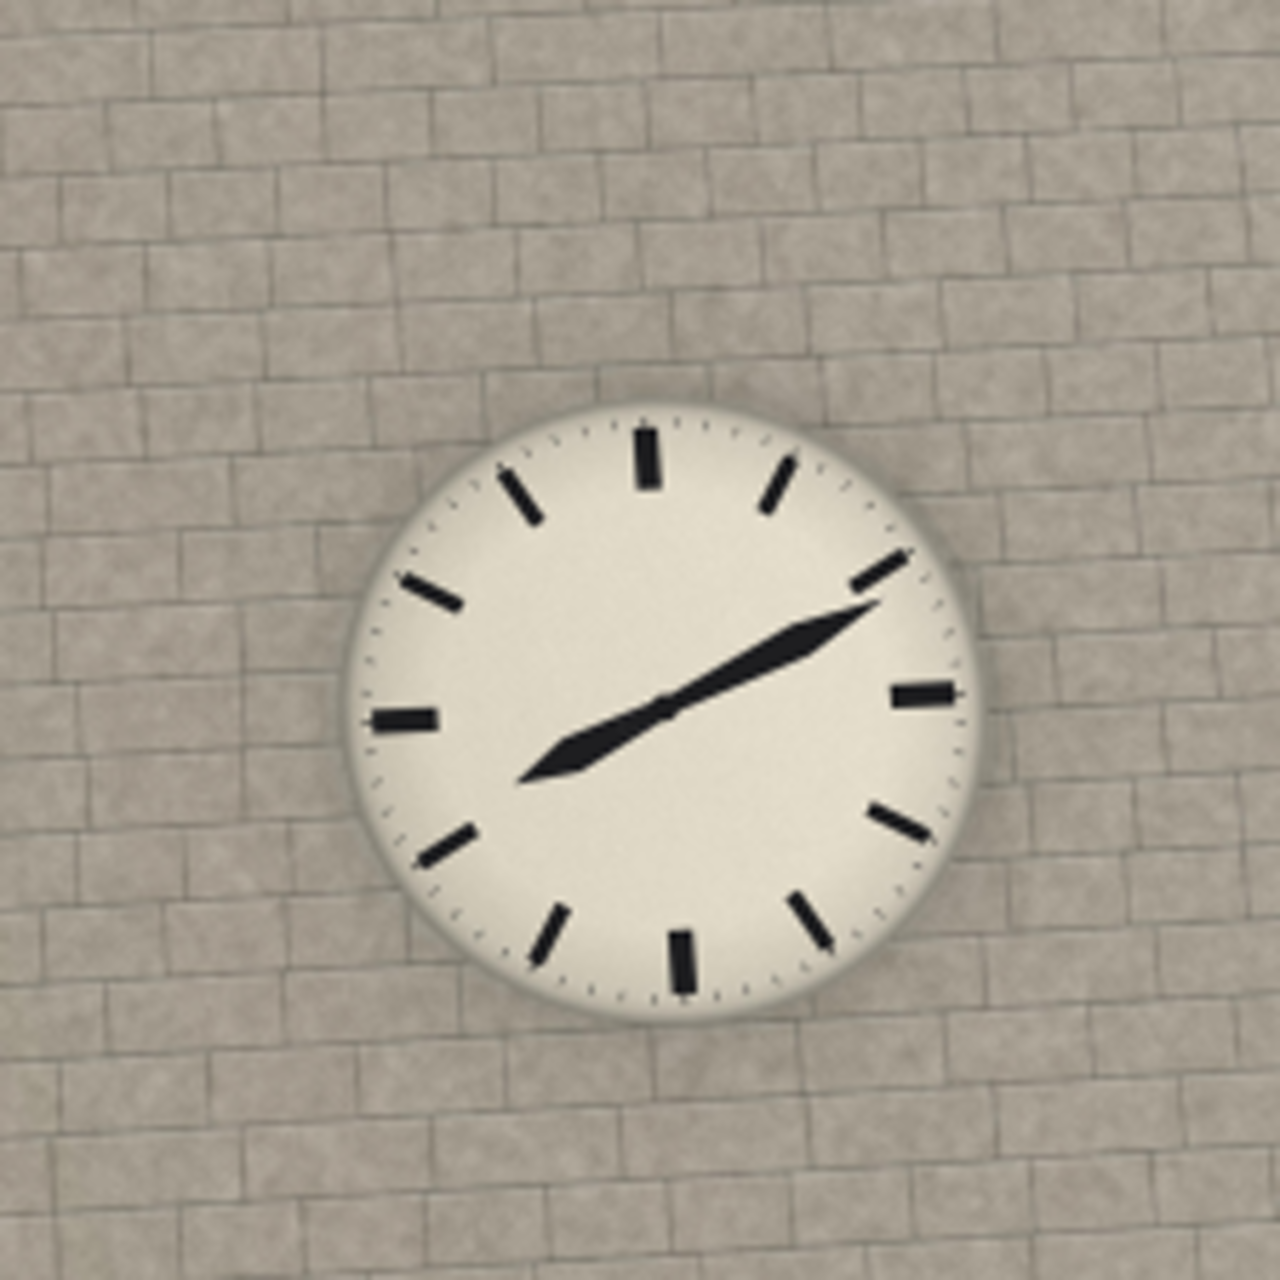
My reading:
8 h 11 min
